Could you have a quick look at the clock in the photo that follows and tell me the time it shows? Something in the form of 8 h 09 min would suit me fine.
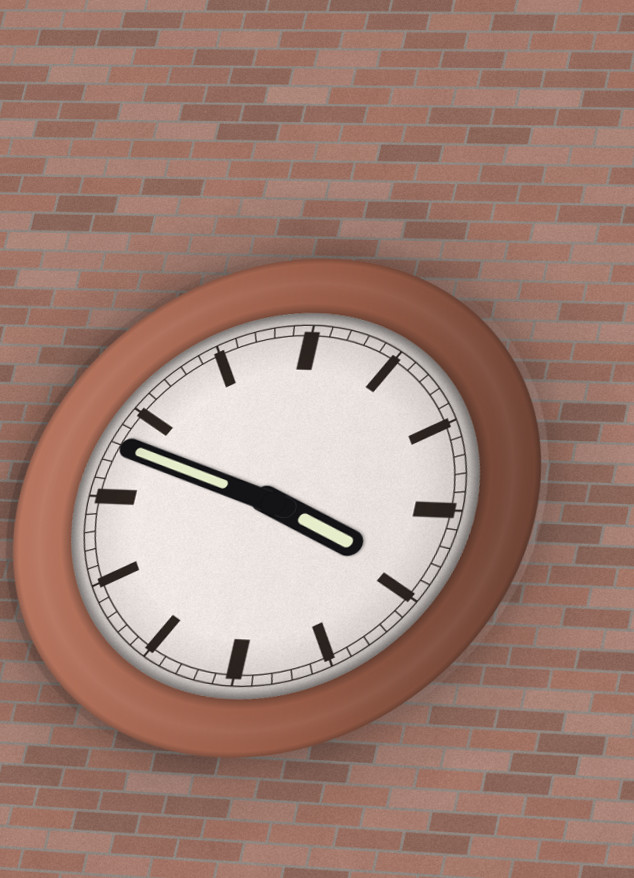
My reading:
3 h 48 min
